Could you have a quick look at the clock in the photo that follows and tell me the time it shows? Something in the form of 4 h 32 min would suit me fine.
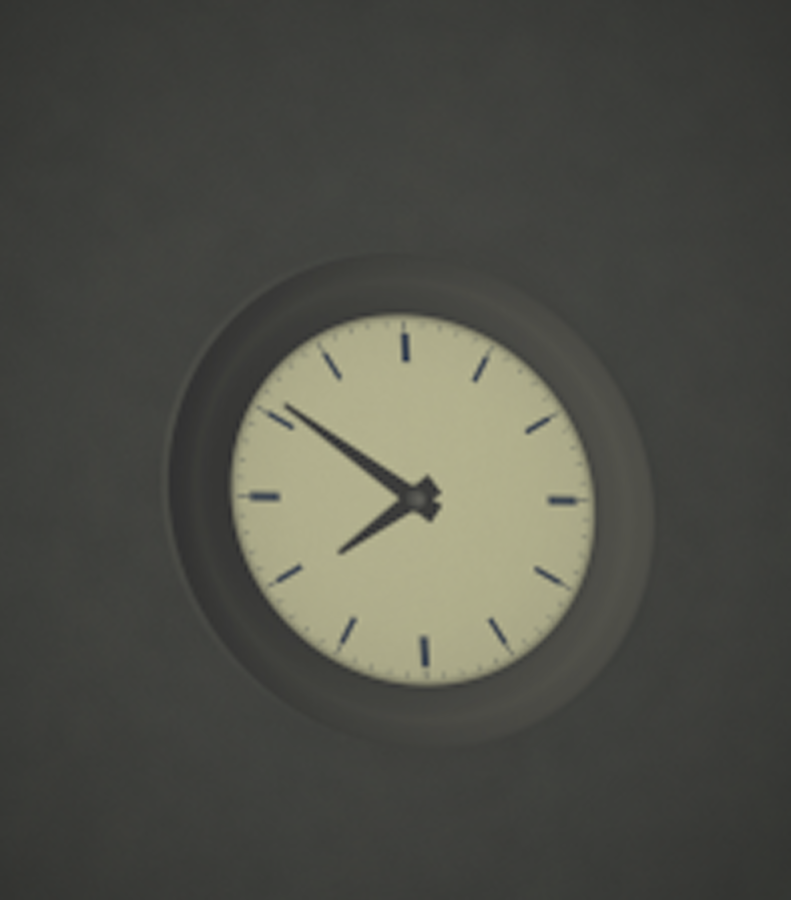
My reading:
7 h 51 min
